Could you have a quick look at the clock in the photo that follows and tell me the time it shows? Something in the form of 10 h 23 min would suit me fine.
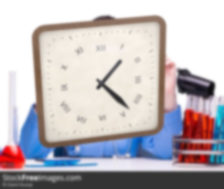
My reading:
1 h 23 min
